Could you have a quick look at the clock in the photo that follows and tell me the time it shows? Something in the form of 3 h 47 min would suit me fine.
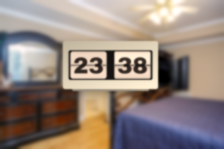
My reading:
23 h 38 min
